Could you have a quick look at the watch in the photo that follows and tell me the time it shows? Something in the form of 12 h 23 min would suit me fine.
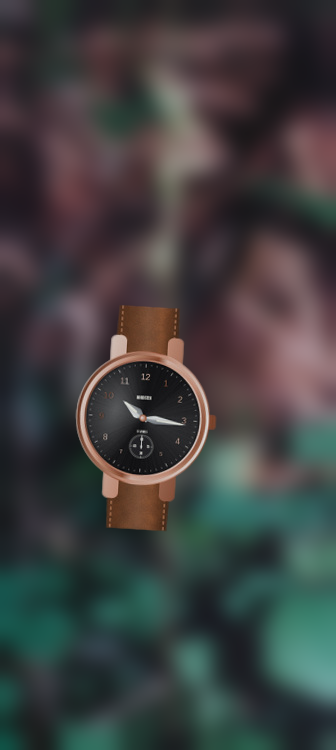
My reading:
10 h 16 min
